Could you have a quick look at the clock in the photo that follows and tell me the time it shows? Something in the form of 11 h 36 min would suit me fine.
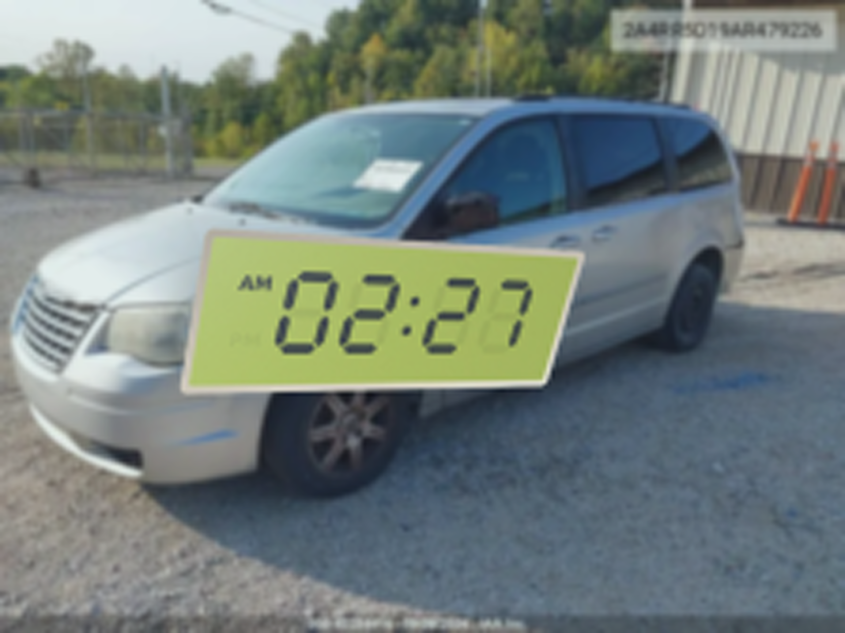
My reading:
2 h 27 min
